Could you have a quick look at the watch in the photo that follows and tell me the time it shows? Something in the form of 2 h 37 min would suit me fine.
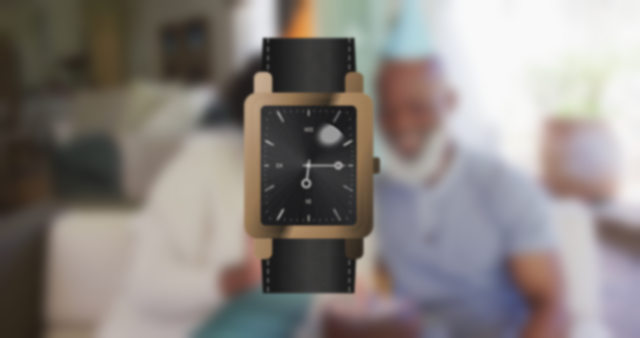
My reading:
6 h 15 min
